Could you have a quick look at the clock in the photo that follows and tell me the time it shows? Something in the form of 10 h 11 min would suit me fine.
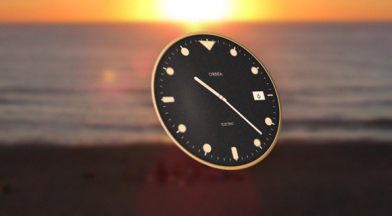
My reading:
10 h 23 min
